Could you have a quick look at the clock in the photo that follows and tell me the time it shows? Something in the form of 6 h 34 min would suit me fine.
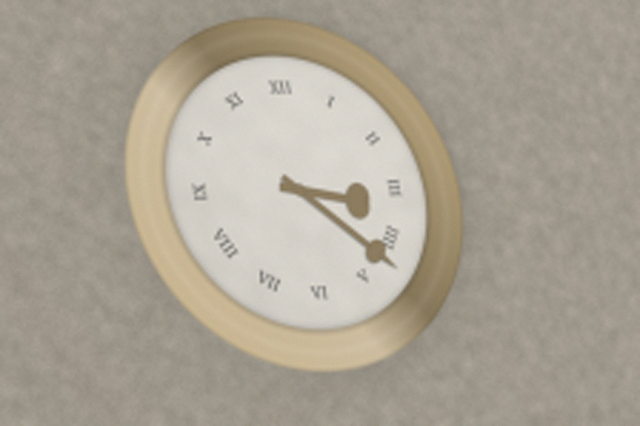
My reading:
3 h 22 min
